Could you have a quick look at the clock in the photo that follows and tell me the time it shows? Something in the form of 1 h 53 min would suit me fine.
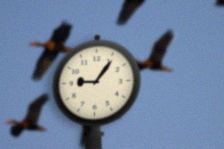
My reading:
9 h 06 min
